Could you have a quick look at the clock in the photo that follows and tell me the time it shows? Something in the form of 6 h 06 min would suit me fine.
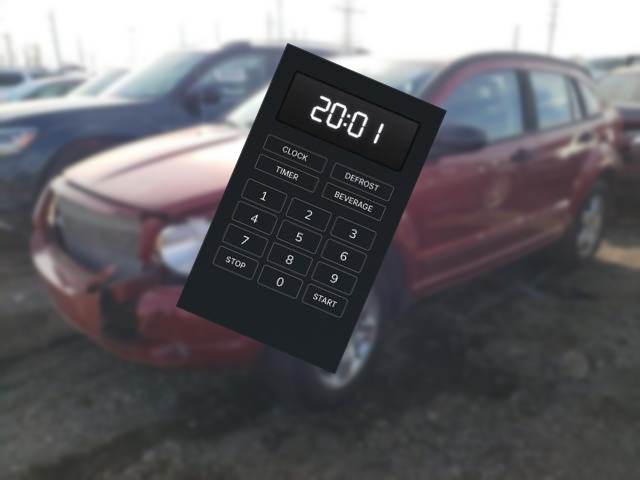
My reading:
20 h 01 min
